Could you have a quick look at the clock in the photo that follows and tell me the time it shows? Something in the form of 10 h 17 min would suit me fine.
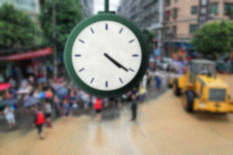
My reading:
4 h 21 min
